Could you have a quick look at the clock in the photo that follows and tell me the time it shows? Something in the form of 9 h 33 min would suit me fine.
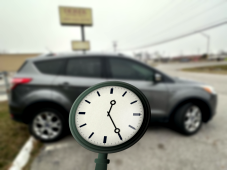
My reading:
12 h 25 min
